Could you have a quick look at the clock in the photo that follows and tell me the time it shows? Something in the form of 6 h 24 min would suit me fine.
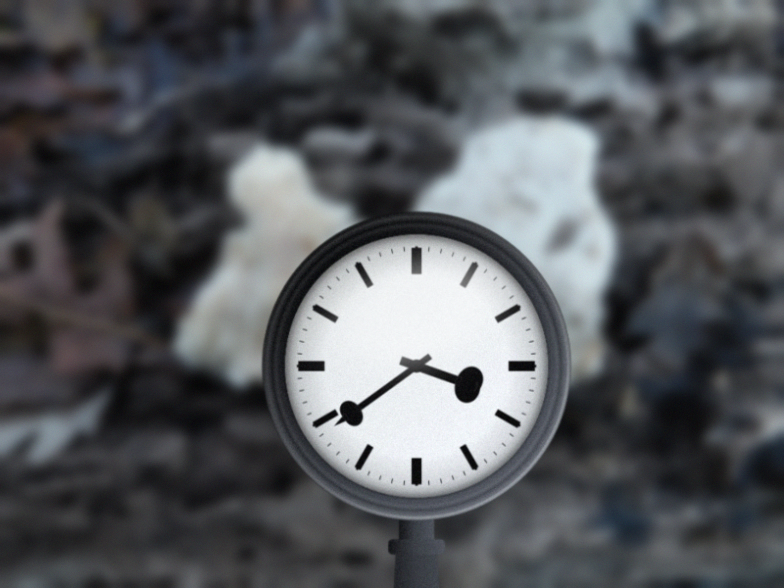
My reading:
3 h 39 min
